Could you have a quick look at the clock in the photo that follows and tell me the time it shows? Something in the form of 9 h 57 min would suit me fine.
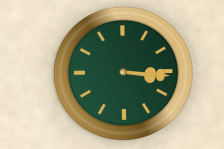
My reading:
3 h 16 min
